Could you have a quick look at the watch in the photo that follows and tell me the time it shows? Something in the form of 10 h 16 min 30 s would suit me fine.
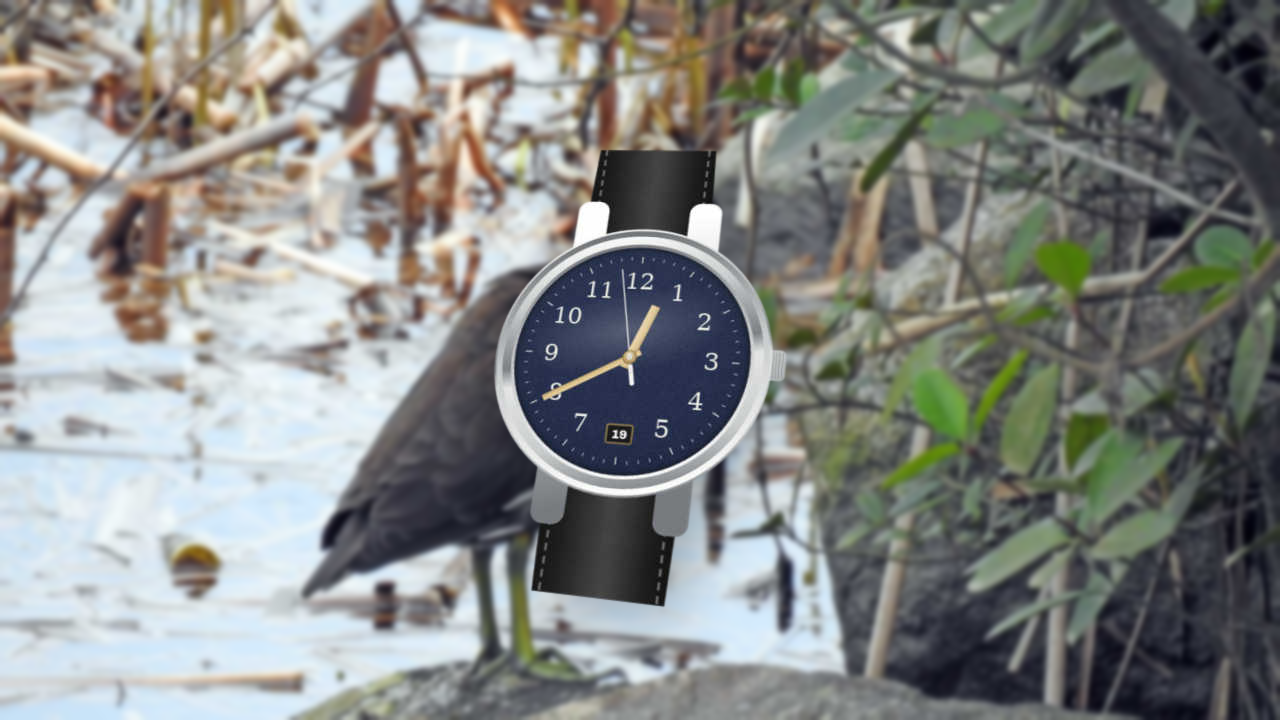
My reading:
12 h 39 min 58 s
